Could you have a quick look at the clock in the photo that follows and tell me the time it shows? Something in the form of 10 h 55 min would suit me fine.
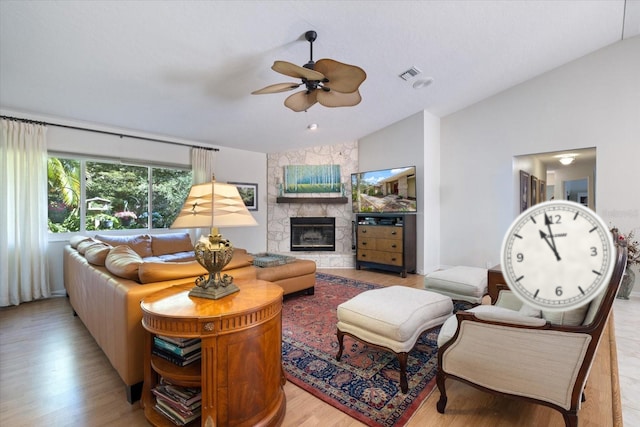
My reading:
10 h 58 min
